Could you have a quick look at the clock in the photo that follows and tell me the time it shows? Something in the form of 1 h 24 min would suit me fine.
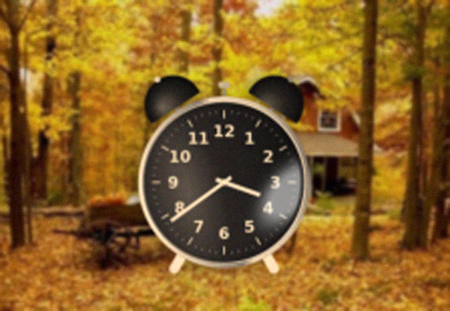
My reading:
3 h 39 min
